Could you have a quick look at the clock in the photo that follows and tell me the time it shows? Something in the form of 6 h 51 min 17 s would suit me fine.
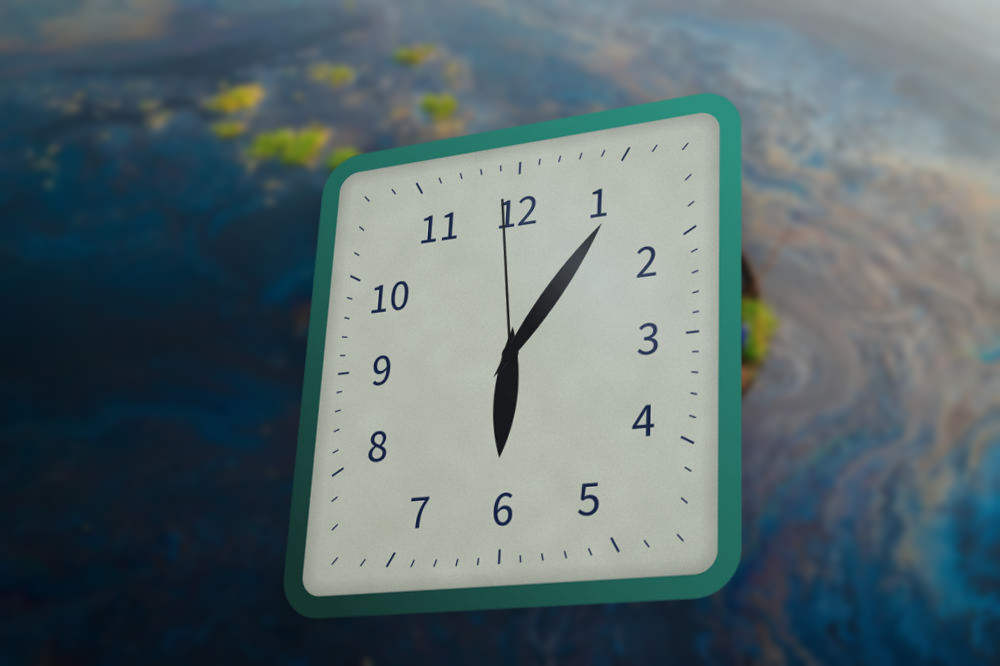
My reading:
6 h 05 min 59 s
